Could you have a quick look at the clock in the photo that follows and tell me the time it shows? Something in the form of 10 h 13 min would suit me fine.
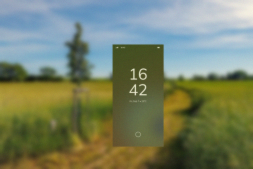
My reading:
16 h 42 min
